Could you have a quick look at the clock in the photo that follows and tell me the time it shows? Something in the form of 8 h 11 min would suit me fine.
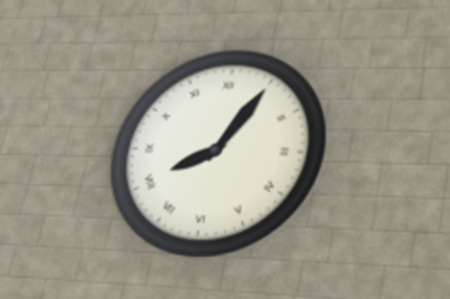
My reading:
8 h 05 min
